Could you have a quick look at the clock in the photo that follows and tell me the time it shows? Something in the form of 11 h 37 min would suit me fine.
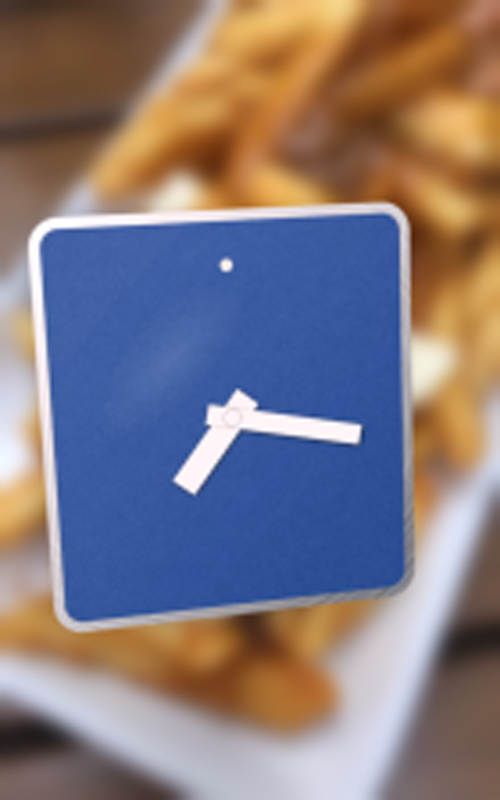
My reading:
7 h 17 min
